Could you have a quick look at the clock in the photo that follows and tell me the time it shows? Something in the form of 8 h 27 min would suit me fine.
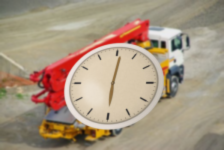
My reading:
6 h 01 min
